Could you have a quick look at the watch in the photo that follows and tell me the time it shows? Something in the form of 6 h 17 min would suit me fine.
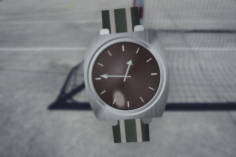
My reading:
12 h 46 min
